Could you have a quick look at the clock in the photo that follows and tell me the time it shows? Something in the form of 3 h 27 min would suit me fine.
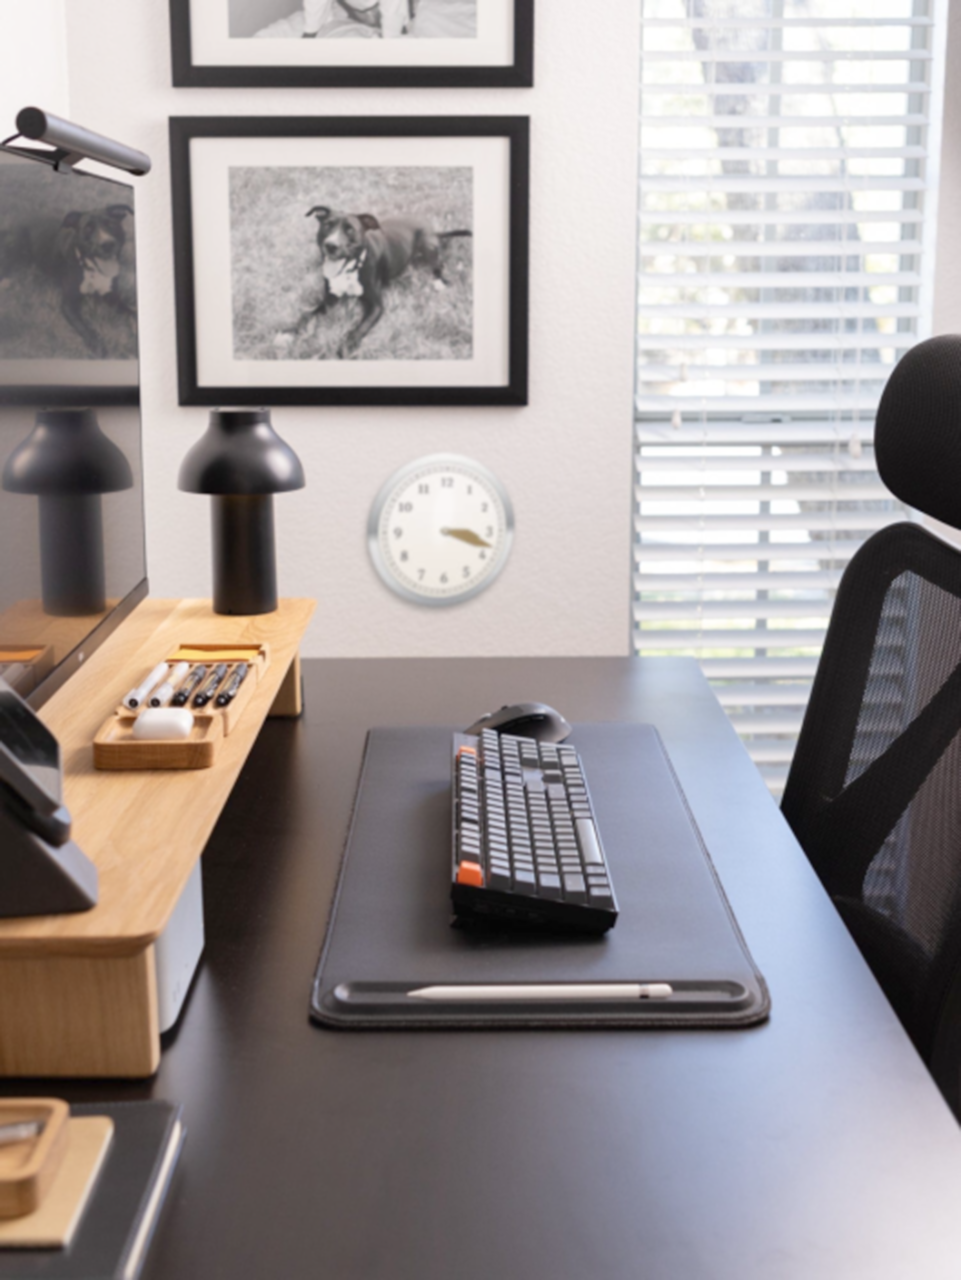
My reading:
3 h 18 min
